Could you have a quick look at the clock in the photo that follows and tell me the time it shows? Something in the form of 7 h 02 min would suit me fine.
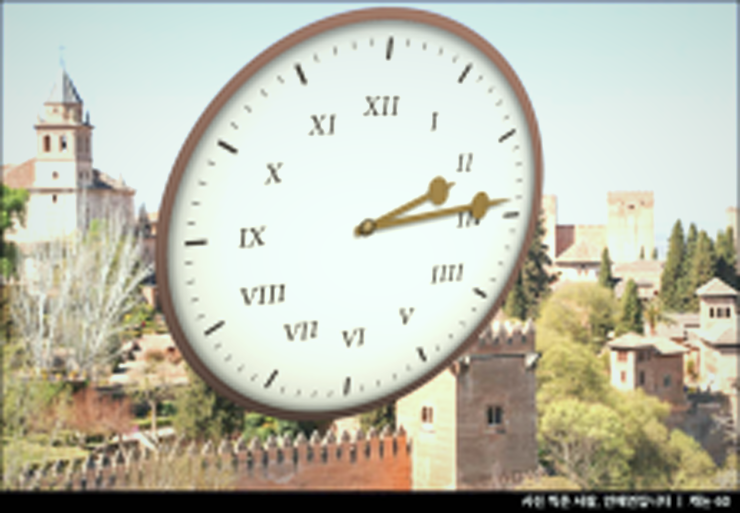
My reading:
2 h 14 min
